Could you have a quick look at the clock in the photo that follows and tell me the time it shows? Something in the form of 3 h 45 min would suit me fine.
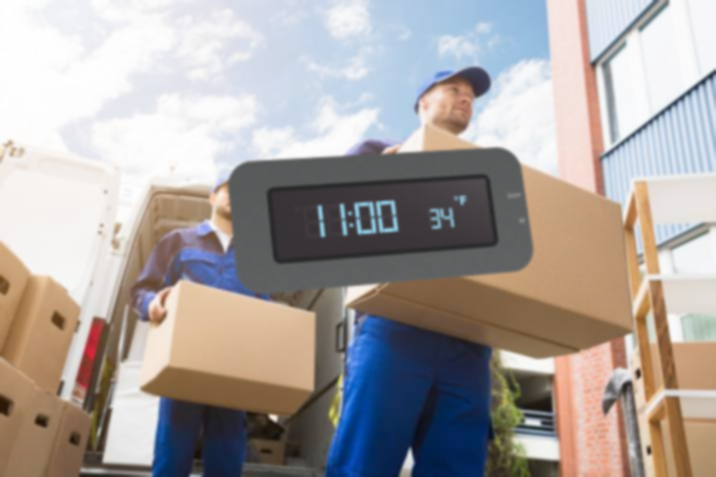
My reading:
11 h 00 min
